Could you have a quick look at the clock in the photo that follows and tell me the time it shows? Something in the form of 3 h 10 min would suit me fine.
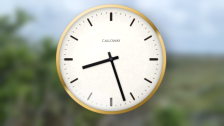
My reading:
8 h 27 min
